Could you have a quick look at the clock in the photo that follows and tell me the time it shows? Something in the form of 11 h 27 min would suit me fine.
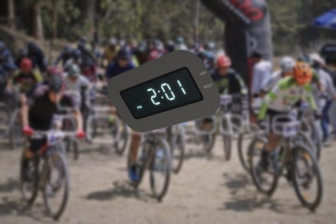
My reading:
2 h 01 min
